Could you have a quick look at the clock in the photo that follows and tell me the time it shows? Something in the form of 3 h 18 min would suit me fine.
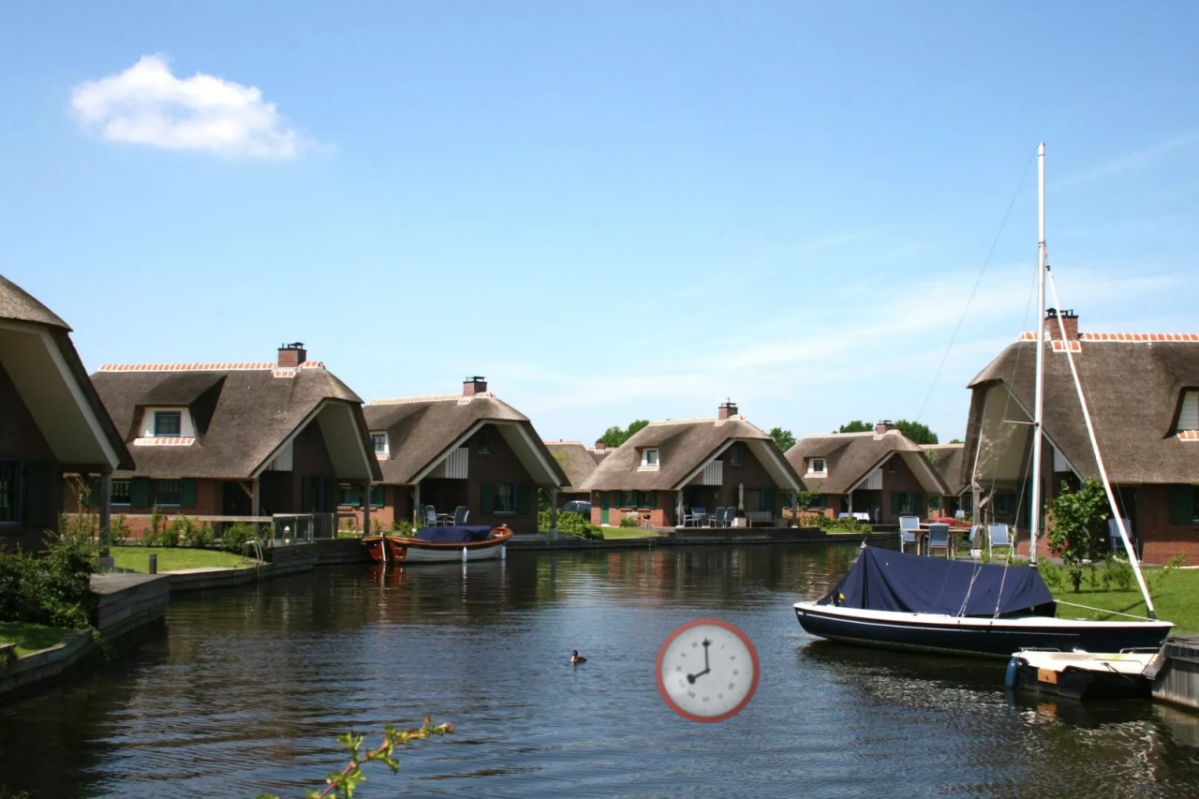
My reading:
7 h 59 min
